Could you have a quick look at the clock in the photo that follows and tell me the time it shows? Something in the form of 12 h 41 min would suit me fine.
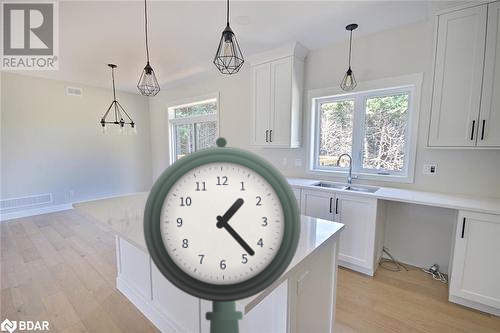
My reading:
1 h 23 min
